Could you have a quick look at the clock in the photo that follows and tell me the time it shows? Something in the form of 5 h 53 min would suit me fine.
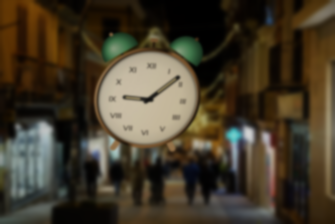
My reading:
9 h 08 min
